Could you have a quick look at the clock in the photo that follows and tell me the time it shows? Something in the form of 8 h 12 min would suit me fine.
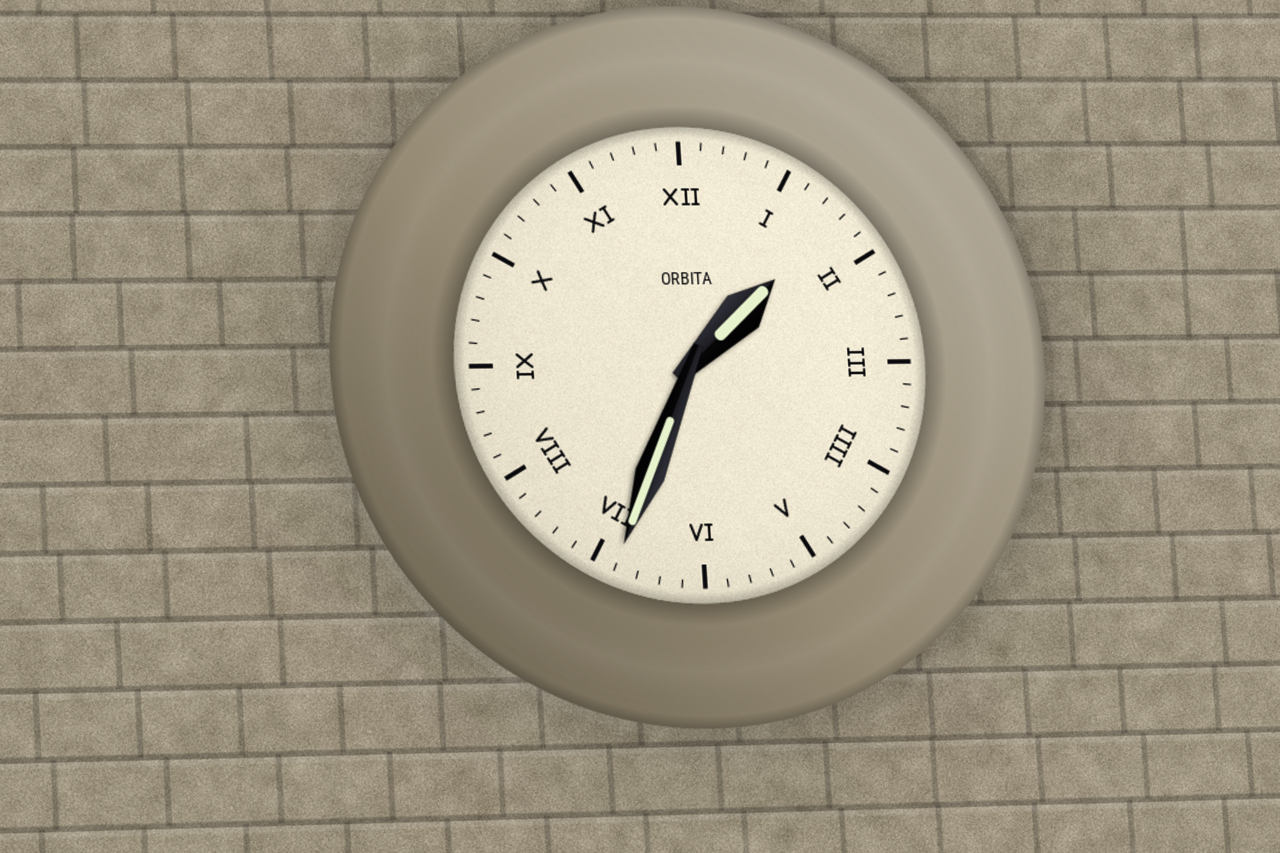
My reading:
1 h 34 min
